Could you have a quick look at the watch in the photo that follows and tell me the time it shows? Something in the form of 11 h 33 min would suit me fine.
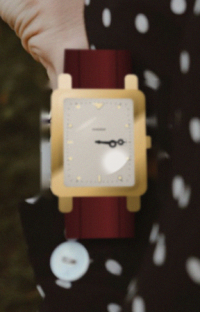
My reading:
3 h 15 min
